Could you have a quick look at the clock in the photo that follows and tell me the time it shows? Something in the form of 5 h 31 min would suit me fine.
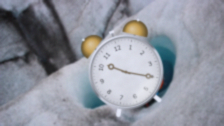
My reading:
10 h 20 min
